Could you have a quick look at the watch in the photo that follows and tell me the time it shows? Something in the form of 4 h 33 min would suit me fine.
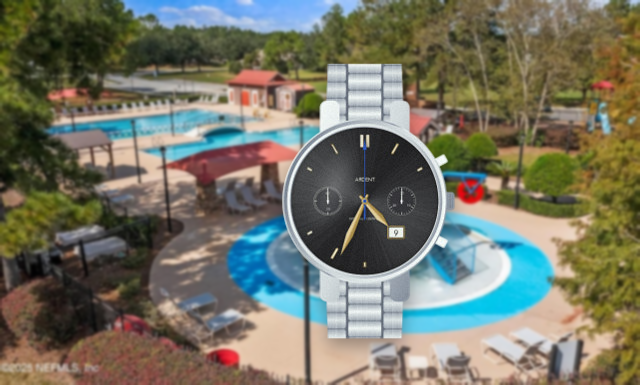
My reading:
4 h 34 min
